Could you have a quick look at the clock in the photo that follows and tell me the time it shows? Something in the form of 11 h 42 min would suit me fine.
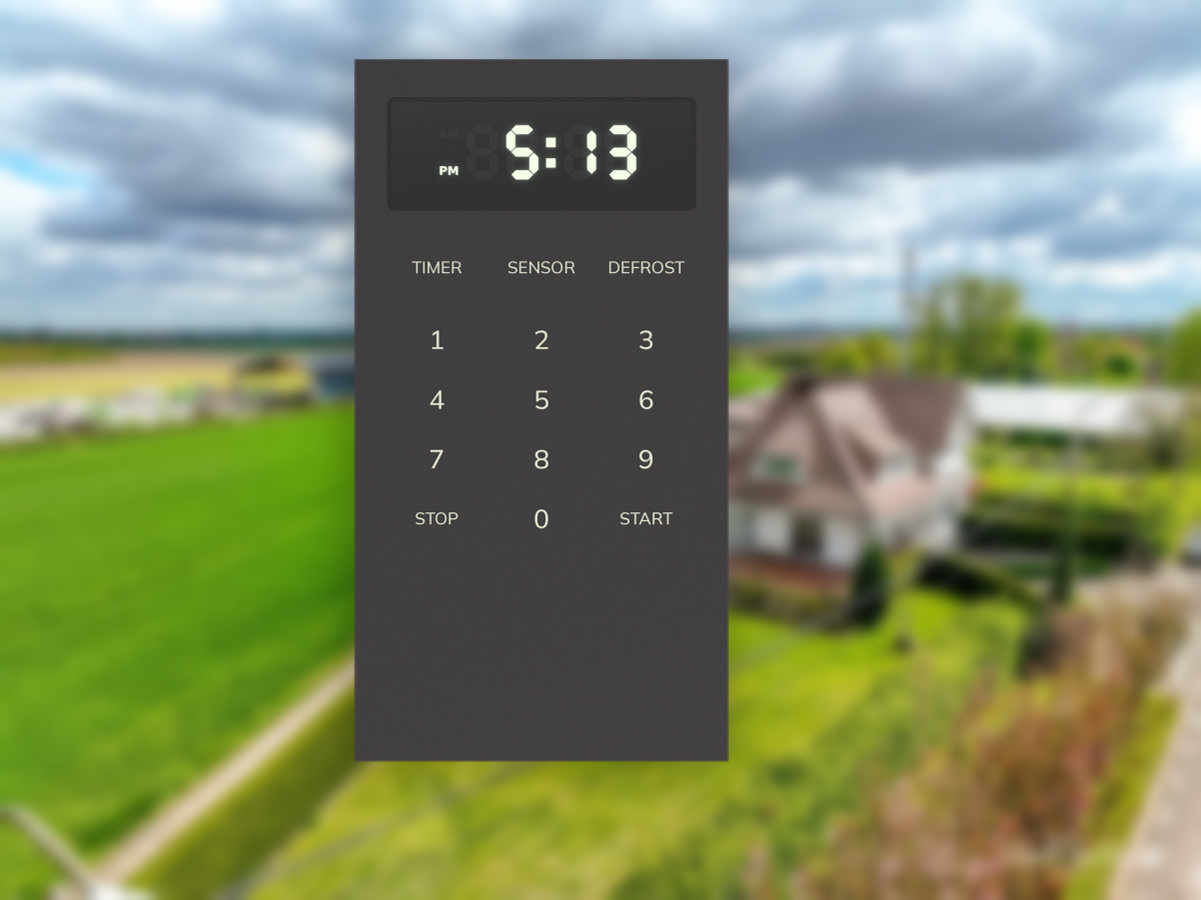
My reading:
5 h 13 min
